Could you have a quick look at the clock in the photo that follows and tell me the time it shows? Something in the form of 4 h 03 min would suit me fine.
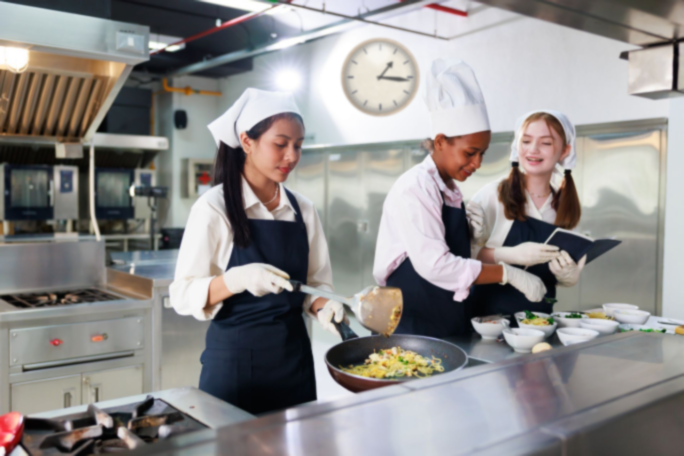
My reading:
1 h 16 min
